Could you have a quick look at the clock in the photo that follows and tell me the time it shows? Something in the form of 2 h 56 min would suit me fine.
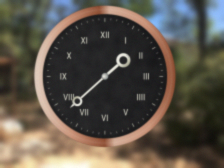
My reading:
1 h 38 min
